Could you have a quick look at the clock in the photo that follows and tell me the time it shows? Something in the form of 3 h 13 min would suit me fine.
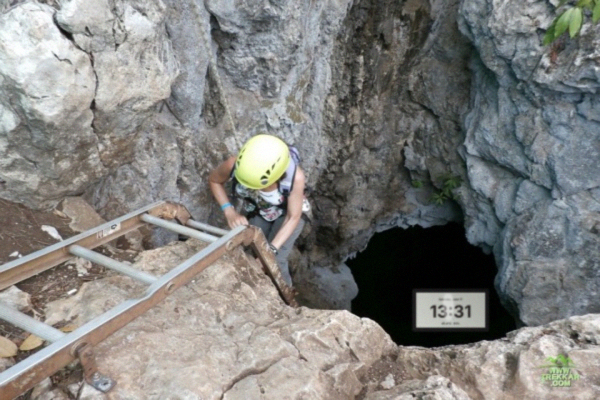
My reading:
13 h 31 min
